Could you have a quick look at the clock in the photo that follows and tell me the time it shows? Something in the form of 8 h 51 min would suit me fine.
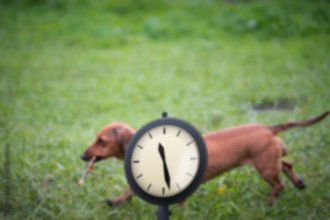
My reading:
11 h 28 min
